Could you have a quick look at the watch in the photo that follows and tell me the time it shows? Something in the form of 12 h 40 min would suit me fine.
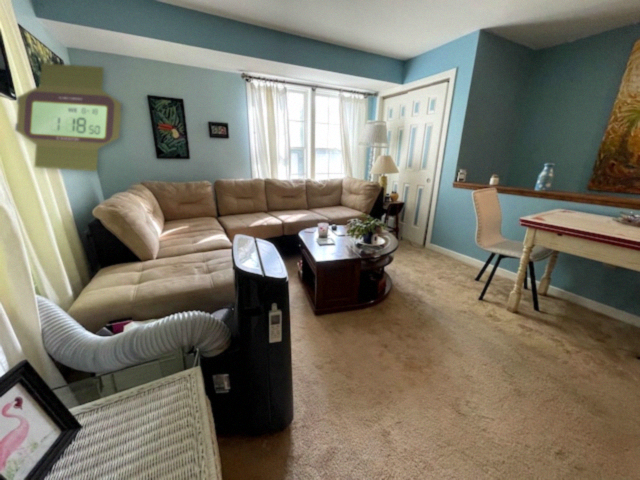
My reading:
1 h 18 min
